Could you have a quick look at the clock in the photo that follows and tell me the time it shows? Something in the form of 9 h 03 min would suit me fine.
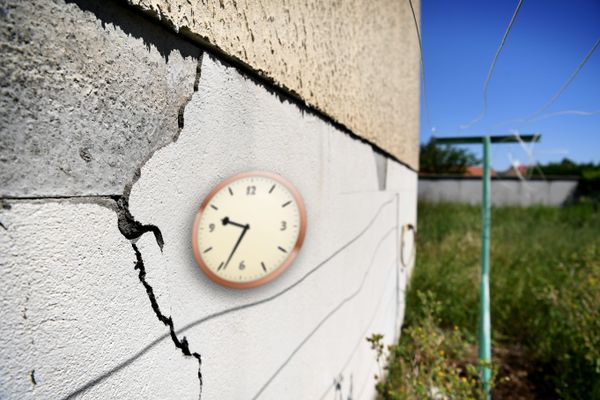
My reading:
9 h 34 min
